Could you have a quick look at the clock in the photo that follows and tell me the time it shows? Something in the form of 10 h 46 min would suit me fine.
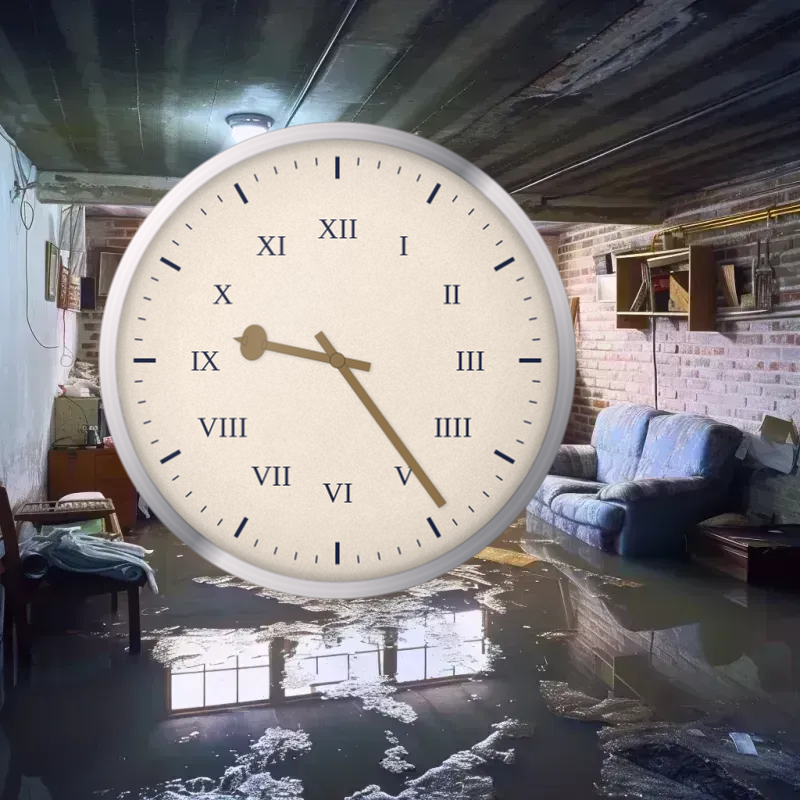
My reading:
9 h 24 min
